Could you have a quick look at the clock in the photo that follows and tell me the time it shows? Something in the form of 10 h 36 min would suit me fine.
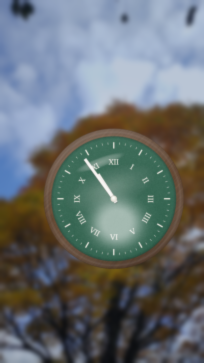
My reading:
10 h 54 min
